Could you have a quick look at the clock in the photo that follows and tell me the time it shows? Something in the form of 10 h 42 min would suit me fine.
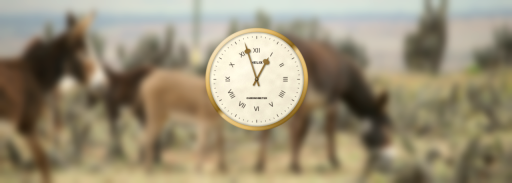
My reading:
12 h 57 min
